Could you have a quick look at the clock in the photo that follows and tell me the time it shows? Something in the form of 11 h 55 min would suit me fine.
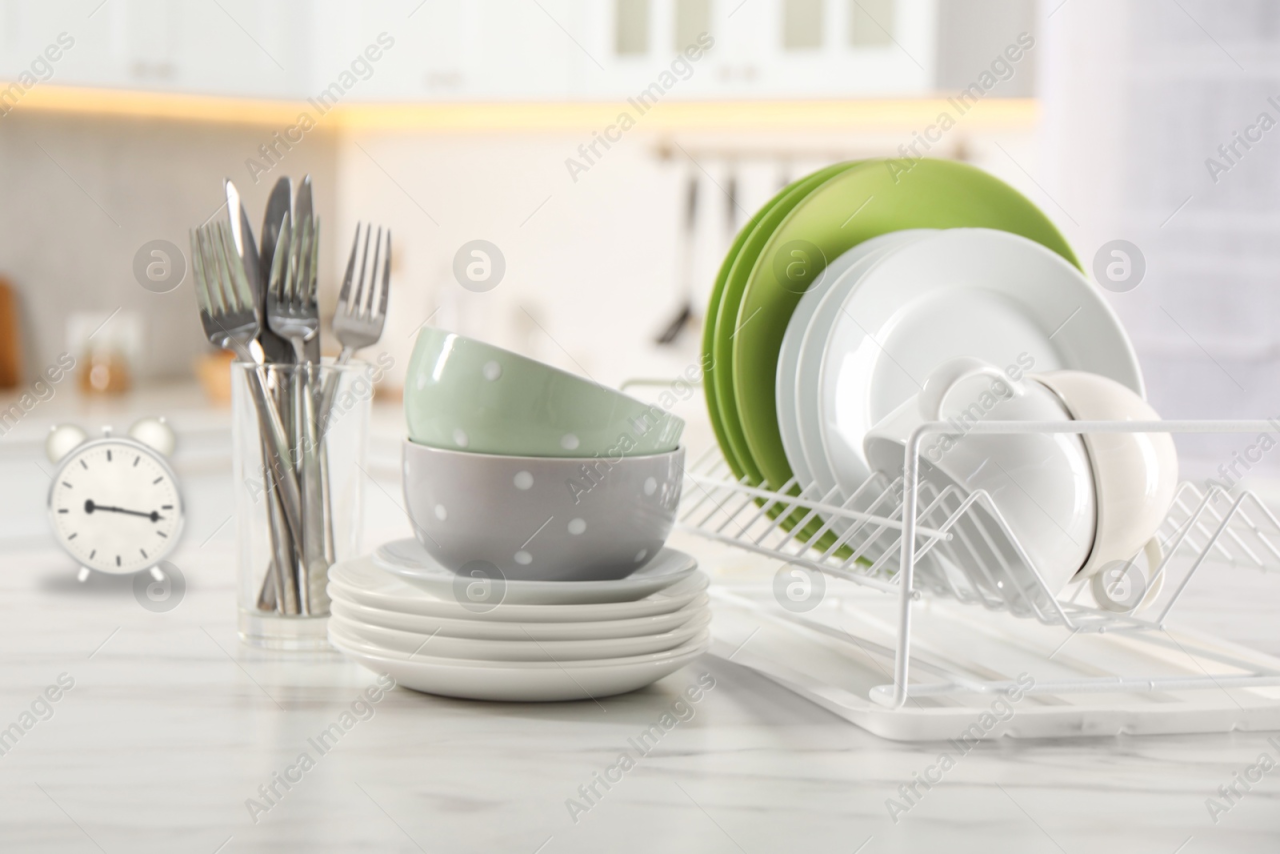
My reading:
9 h 17 min
